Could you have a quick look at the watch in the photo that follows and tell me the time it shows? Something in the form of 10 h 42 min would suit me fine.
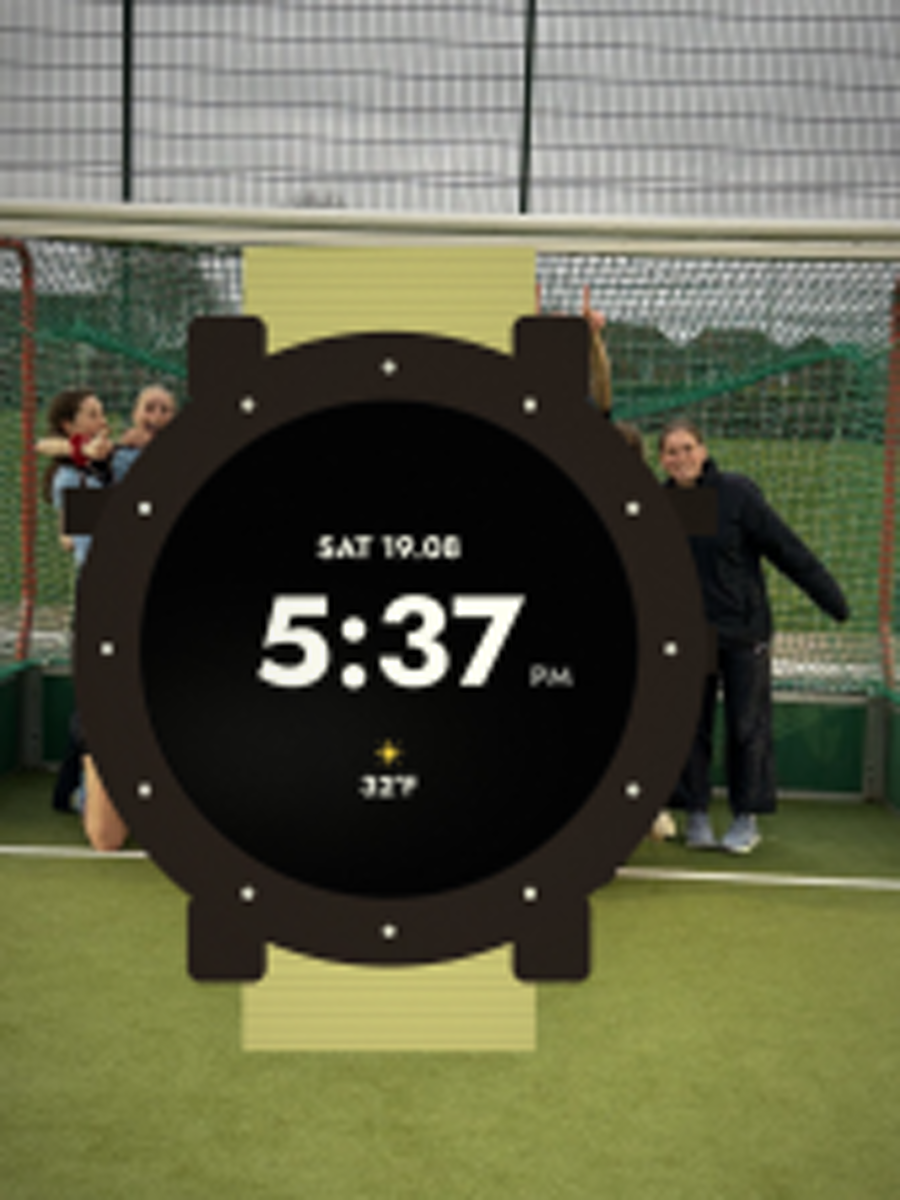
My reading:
5 h 37 min
